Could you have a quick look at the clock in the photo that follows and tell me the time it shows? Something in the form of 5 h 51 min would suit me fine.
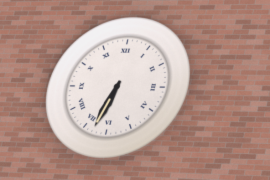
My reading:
6 h 33 min
